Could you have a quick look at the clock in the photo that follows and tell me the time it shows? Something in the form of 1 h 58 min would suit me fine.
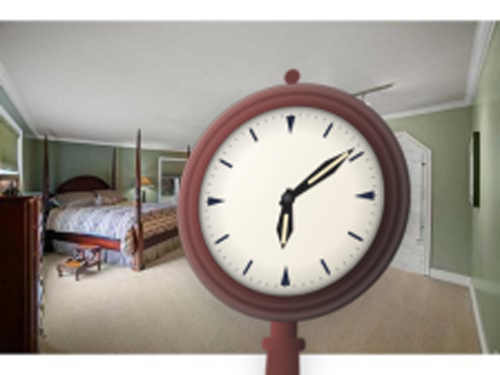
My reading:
6 h 09 min
